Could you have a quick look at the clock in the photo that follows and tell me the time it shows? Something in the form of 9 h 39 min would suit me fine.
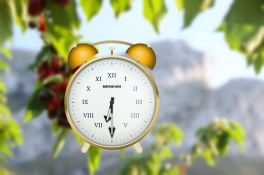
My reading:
6 h 30 min
